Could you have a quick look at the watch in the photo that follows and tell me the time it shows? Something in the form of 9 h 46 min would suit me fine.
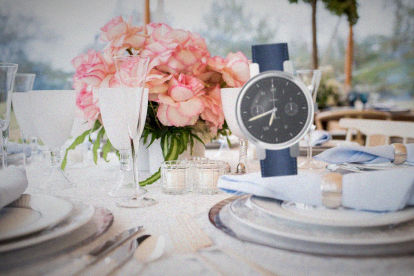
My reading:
6 h 42 min
